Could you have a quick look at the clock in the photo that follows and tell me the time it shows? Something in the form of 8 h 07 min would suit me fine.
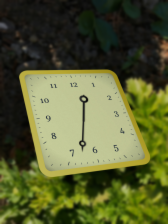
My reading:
12 h 33 min
